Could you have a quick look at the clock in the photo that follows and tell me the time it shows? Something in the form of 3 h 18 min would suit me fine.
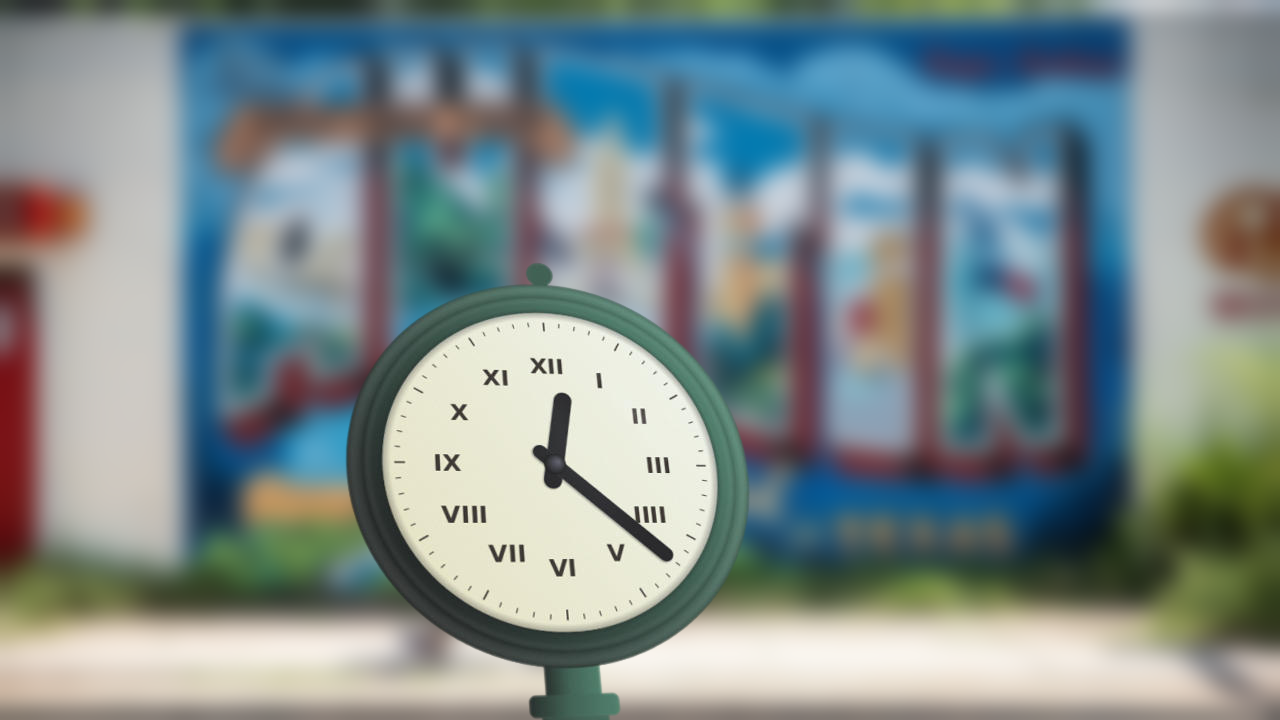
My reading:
12 h 22 min
